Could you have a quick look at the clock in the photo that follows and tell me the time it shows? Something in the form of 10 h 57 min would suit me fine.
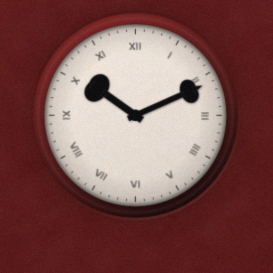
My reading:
10 h 11 min
